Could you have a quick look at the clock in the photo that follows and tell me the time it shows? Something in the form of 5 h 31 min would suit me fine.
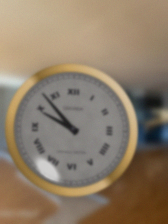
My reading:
9 h 53 min
